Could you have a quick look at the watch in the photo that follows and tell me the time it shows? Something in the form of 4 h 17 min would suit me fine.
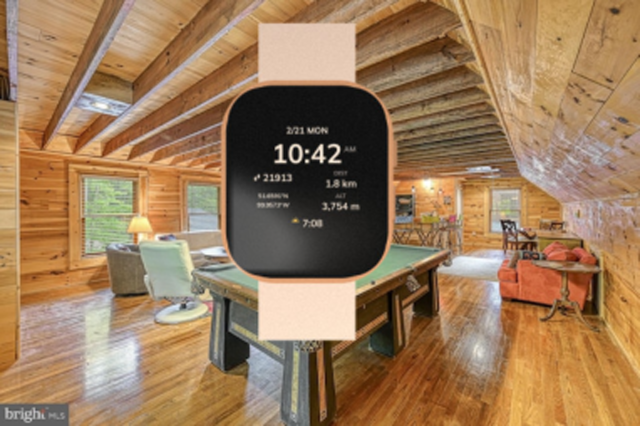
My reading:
10 h 42 min
